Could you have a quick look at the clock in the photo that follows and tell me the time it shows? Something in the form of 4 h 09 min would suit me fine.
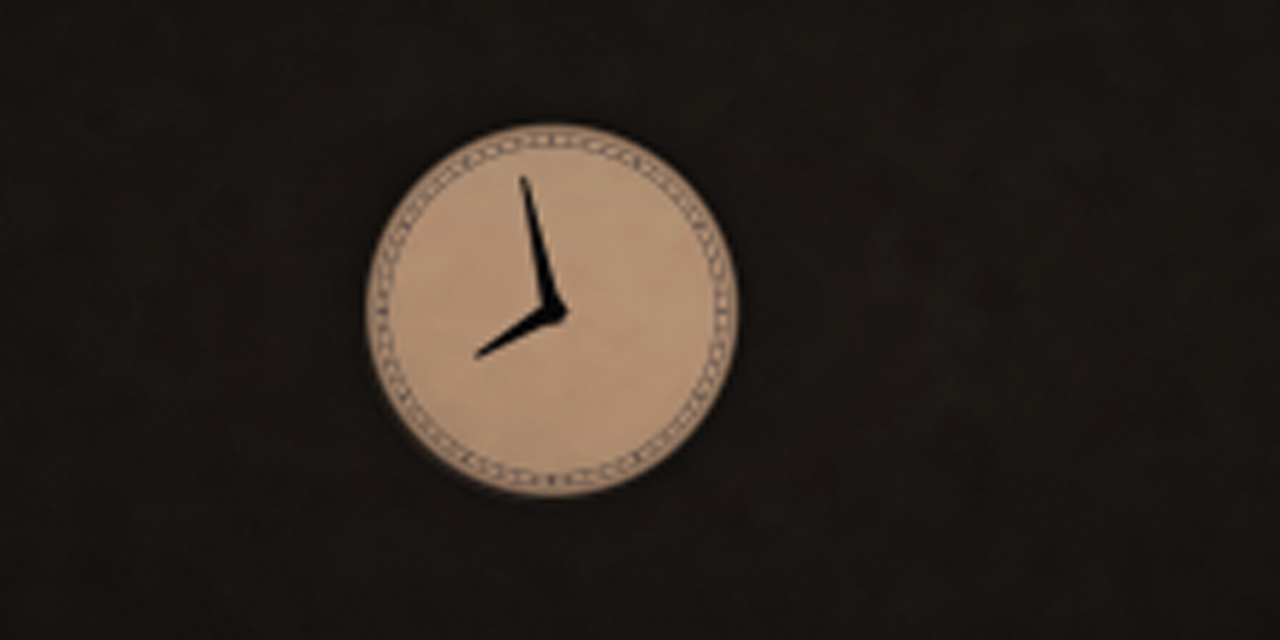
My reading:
7 h 58 min
